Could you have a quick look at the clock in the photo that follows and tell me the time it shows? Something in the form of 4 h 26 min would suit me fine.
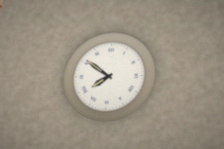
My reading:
7 h 51 min
